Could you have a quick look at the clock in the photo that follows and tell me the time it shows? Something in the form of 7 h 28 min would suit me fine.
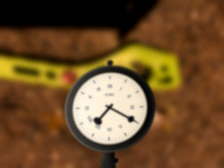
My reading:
7 h 20 min
